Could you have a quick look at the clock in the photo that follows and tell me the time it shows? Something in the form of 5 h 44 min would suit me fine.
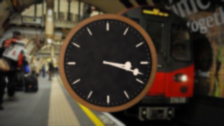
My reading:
3 h 18 min
